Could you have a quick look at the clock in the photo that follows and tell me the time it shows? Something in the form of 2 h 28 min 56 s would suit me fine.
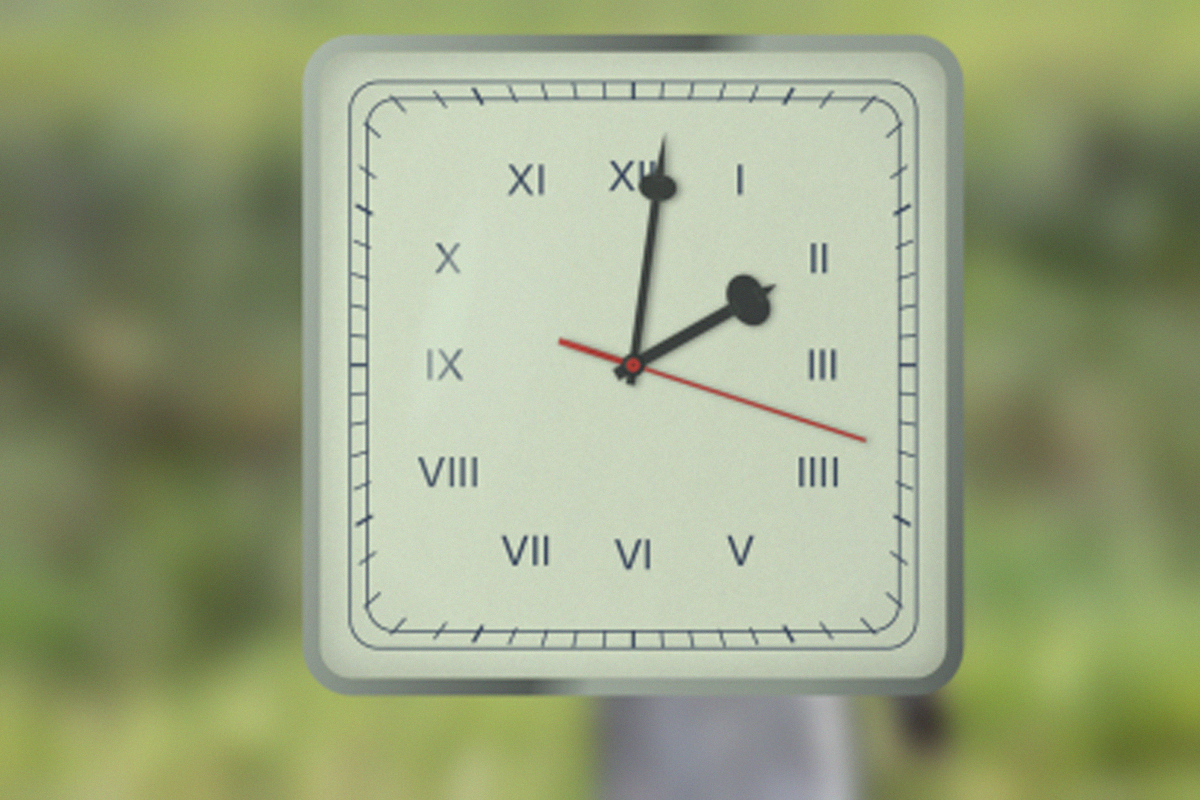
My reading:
2 h 01 min 18 s
